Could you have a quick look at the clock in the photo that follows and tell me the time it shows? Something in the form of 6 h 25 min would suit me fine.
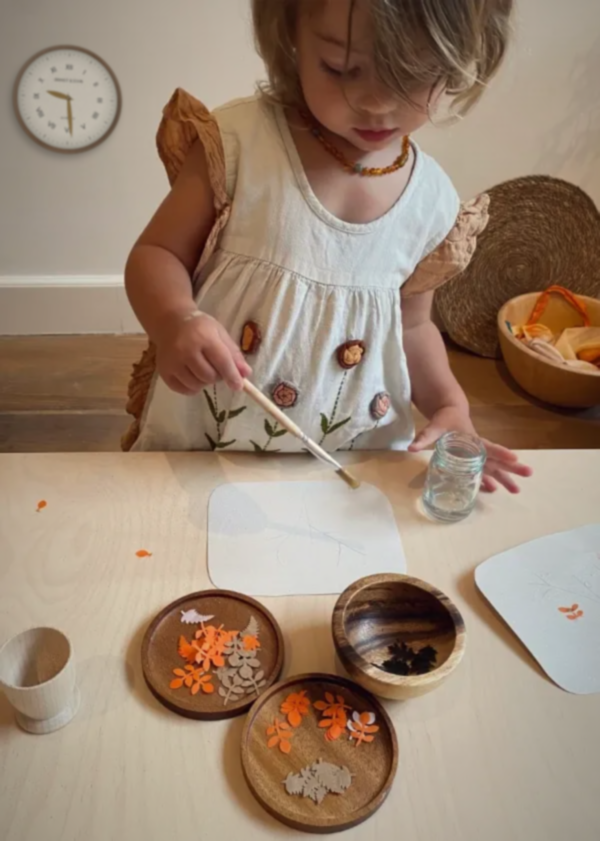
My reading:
9 h 29 min
